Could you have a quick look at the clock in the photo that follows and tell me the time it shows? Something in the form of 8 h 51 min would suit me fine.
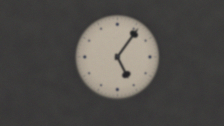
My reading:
5 h 06 min
